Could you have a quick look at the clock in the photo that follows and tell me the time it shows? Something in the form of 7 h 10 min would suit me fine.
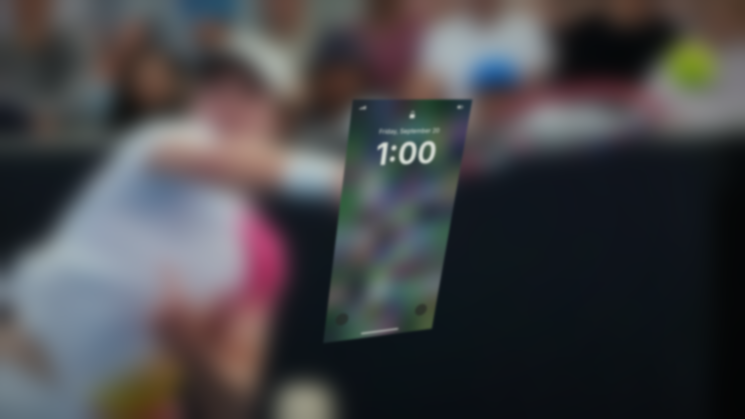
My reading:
1 h 00 min
